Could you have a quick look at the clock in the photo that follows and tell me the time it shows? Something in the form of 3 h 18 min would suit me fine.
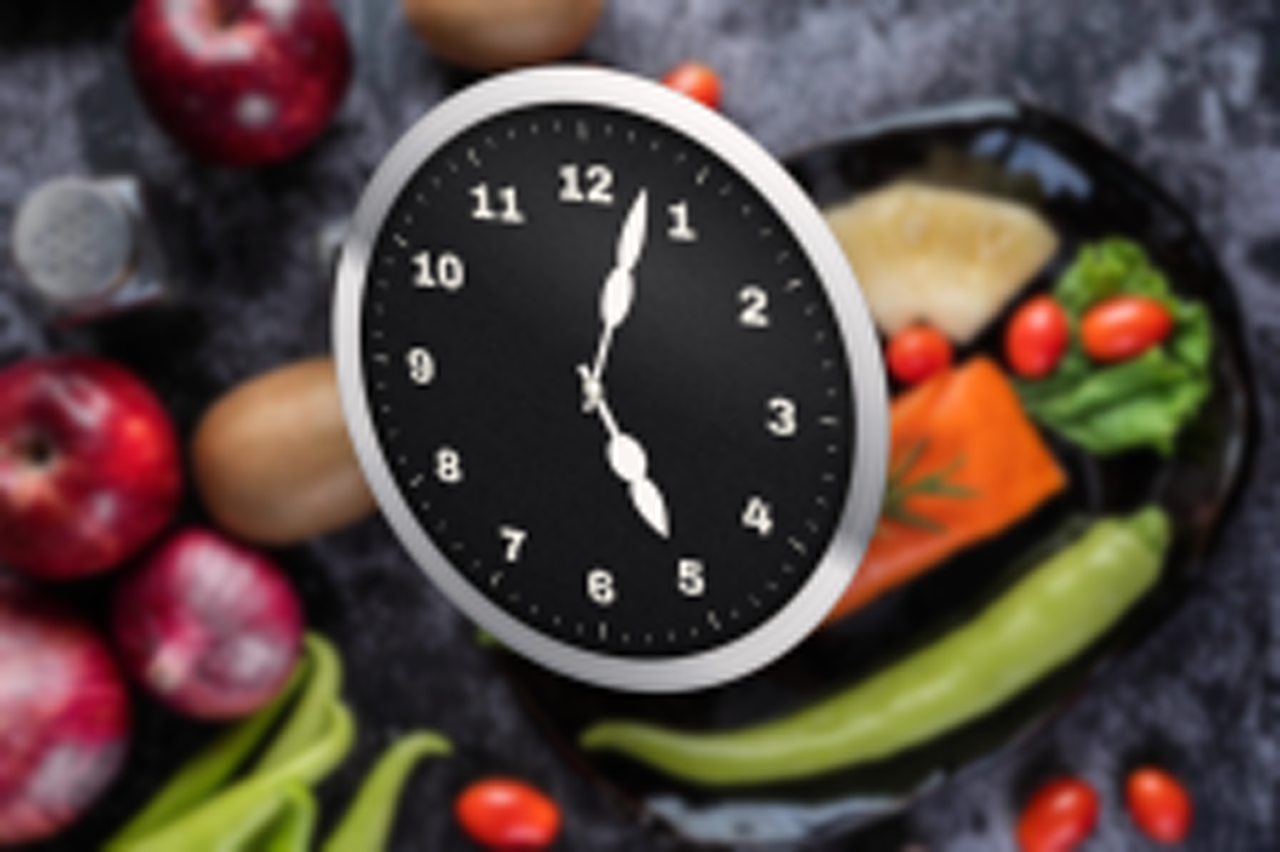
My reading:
5 h 03 min
